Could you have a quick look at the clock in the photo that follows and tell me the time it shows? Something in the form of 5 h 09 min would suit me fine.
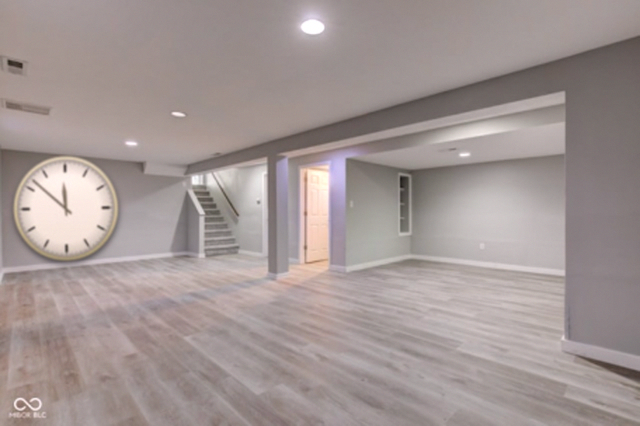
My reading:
11 h 52 min
